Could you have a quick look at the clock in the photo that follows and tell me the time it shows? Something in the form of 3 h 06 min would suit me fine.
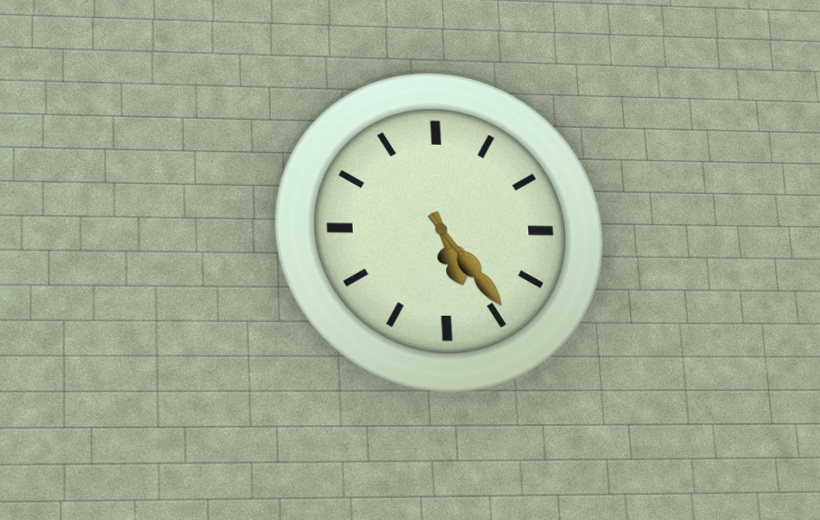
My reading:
5 h 24 min
